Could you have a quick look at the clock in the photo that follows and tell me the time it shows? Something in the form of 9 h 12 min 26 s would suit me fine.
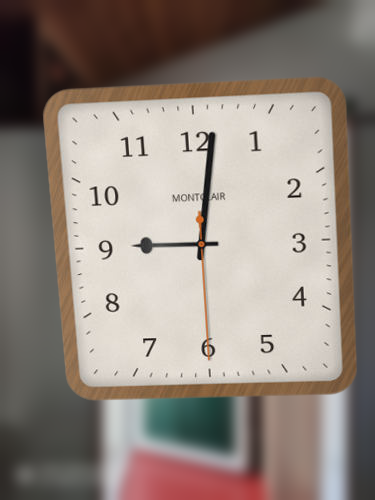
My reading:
9 h 01 min 30 s
